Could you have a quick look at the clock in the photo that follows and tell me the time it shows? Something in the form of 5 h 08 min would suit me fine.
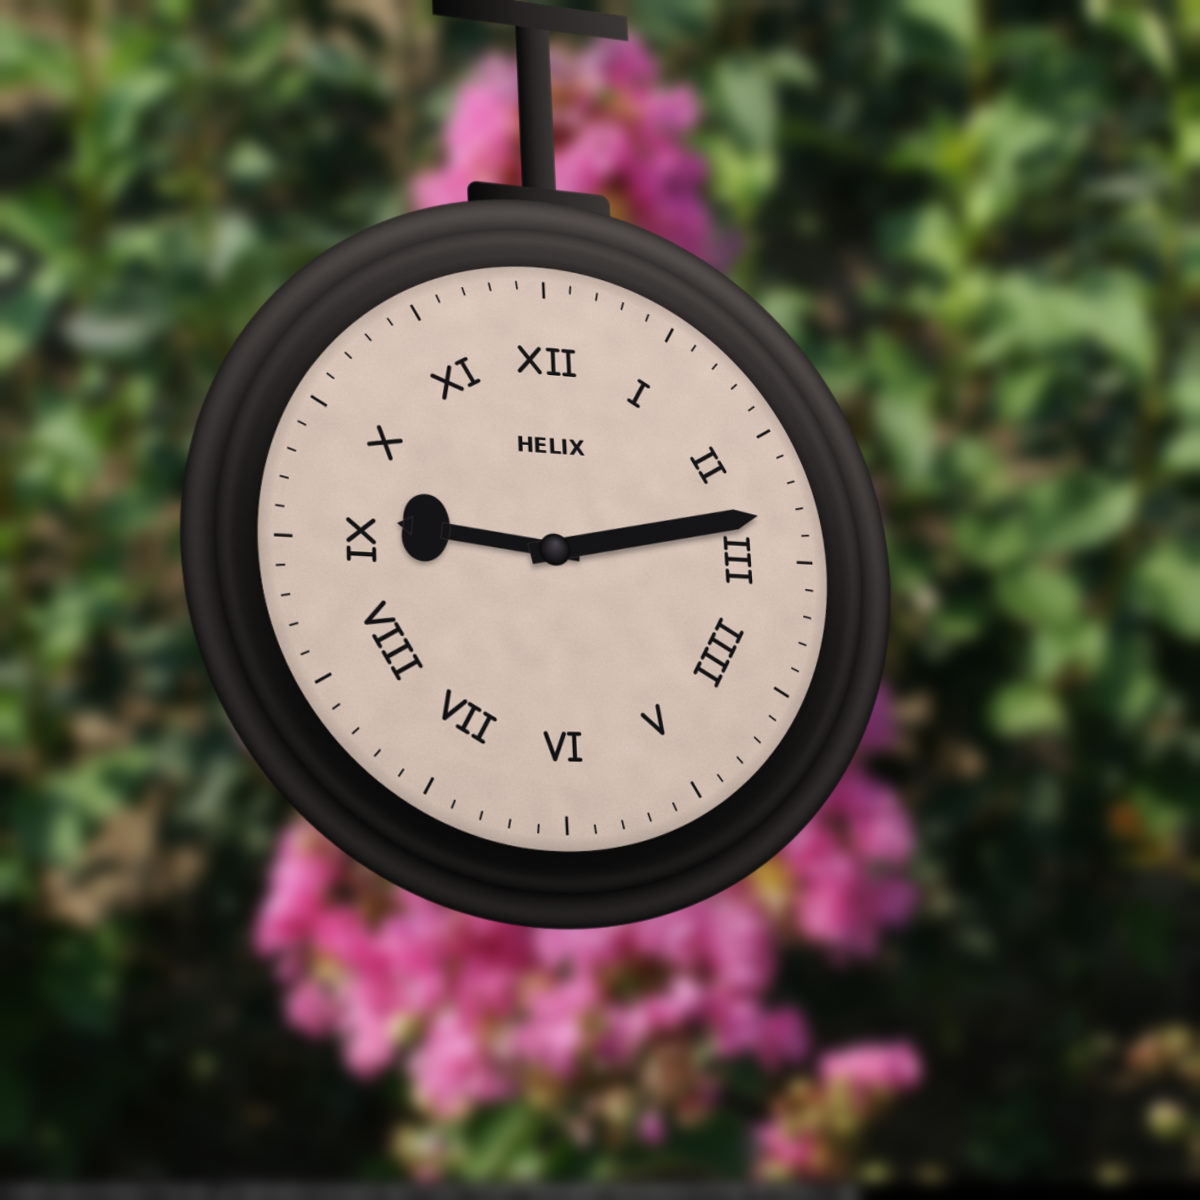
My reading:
9 h 13 min
